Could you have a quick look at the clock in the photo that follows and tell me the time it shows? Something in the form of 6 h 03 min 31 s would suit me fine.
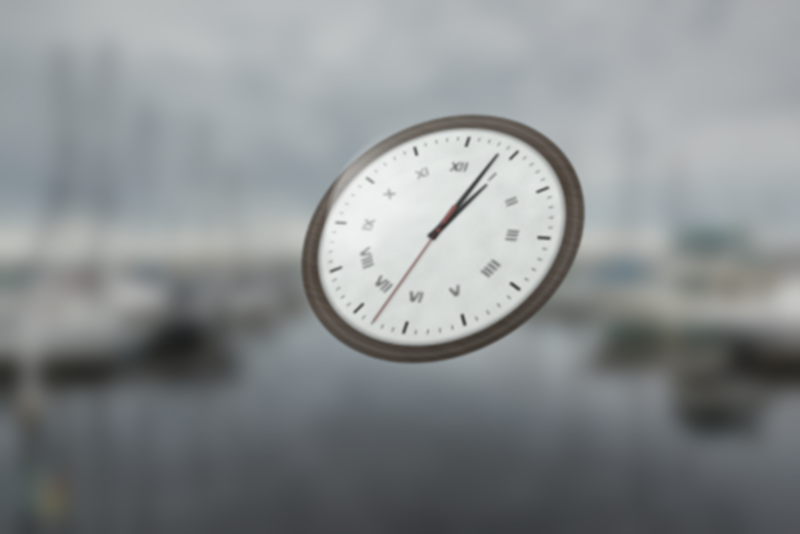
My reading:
1 h 03 min 33 s
